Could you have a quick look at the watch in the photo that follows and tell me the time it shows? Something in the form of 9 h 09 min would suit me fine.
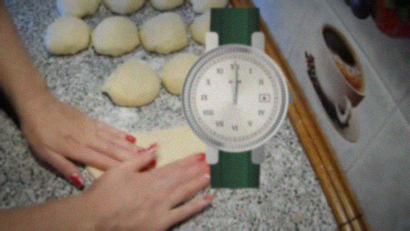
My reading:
12 h 00 min
